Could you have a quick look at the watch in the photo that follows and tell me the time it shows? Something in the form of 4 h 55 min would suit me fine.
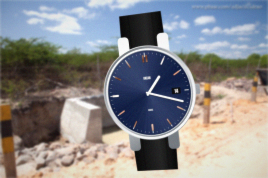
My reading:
1 h 18 min
